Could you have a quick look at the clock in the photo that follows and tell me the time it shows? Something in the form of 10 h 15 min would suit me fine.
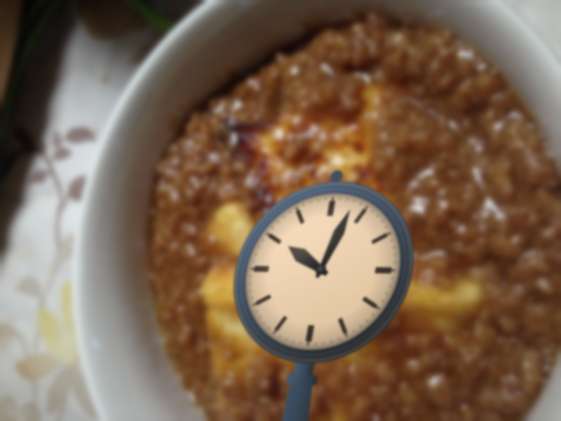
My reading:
10 h 03 min
